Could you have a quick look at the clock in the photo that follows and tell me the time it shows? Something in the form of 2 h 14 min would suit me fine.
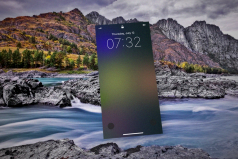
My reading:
7 h 32 min
